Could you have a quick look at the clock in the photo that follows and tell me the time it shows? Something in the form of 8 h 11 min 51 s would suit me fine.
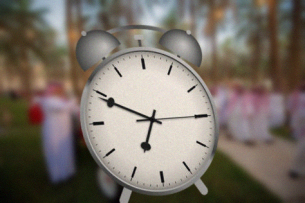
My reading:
6 h 49 min 15 s
